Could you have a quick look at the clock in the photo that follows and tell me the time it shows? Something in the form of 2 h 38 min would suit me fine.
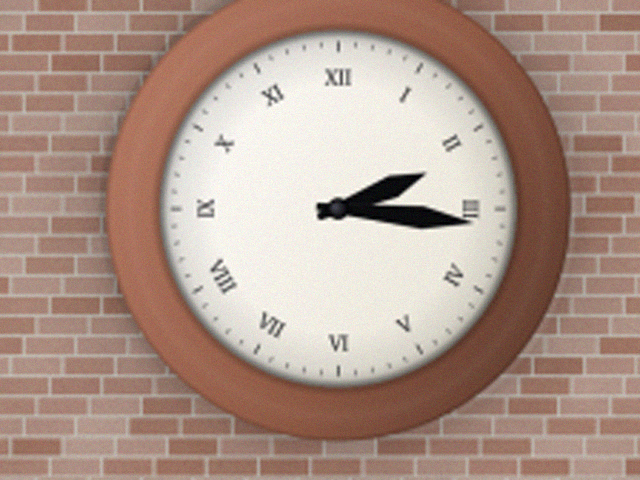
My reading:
2 h 16 min
